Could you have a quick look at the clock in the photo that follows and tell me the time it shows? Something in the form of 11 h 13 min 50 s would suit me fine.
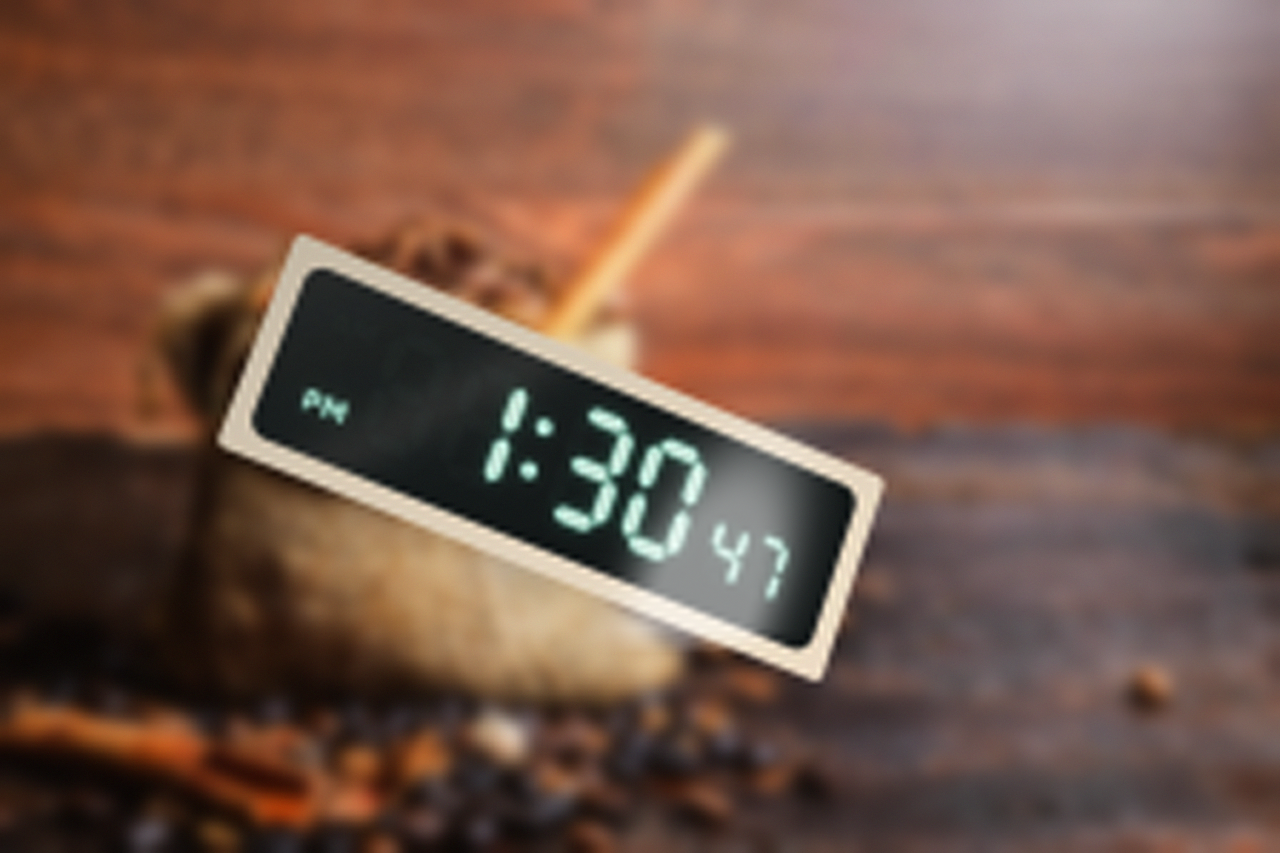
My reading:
1 h 30 min 47 s
